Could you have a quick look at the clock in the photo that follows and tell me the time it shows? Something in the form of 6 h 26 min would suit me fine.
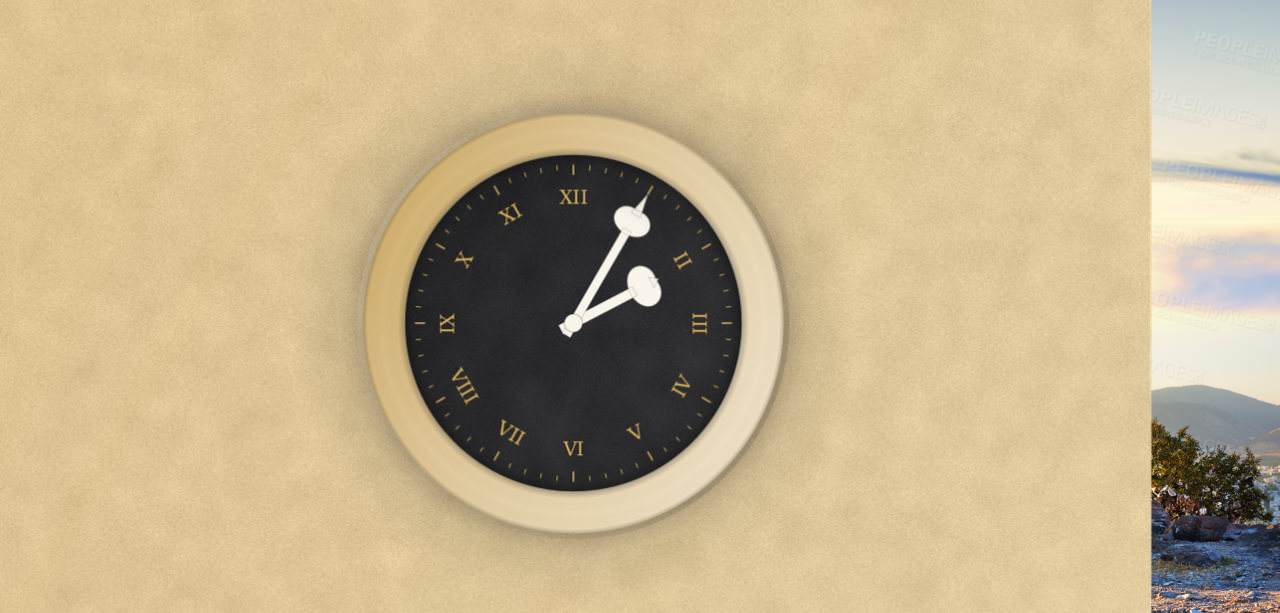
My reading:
2 h 05 min
